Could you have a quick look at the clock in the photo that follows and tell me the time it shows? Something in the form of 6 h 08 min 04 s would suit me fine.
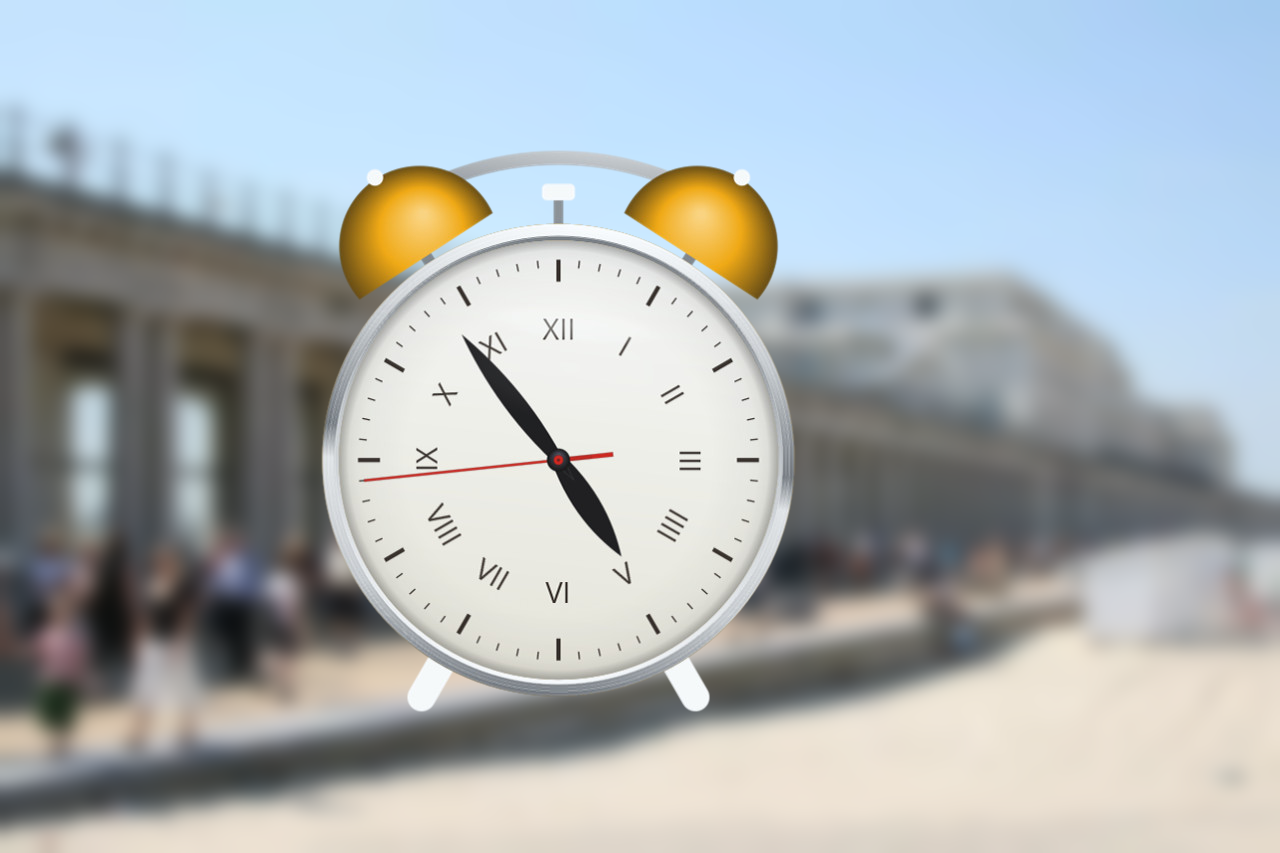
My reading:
4 h 53 min 44 s
